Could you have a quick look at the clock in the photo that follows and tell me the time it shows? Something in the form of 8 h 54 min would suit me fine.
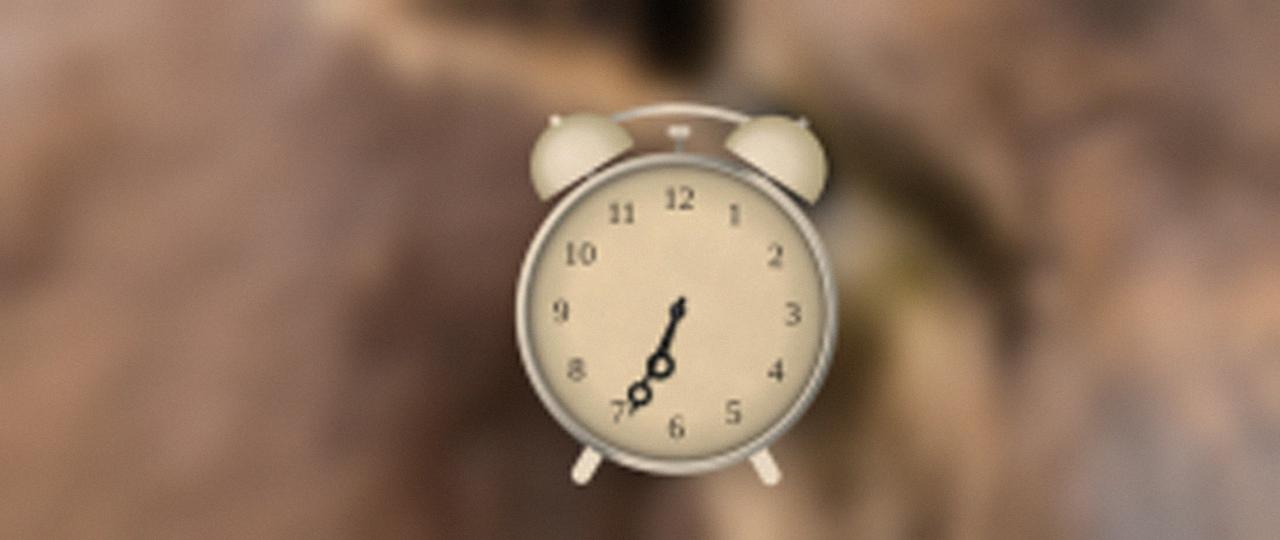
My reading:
6 h 34 min
